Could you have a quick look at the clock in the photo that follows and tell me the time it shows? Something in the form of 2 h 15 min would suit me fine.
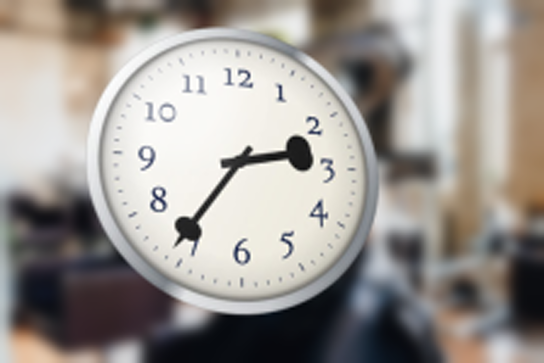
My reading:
2 h 36 min
